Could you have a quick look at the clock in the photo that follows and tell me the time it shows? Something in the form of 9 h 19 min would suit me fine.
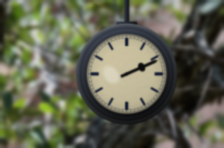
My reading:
2 h 11 min
